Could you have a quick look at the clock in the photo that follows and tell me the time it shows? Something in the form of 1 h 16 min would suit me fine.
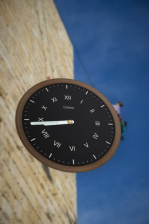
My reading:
8 h 44 min
